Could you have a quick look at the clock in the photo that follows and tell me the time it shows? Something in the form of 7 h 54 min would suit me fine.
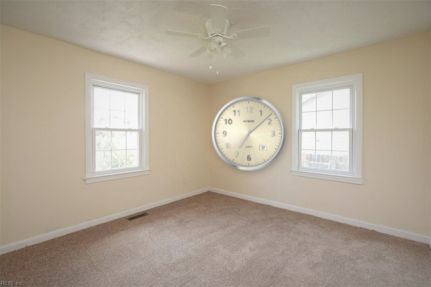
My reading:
7 h 08 min
